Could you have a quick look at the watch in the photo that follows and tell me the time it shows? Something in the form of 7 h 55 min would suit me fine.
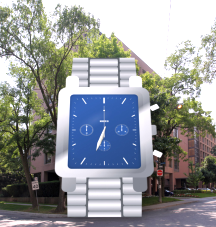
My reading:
6 h 33 min
